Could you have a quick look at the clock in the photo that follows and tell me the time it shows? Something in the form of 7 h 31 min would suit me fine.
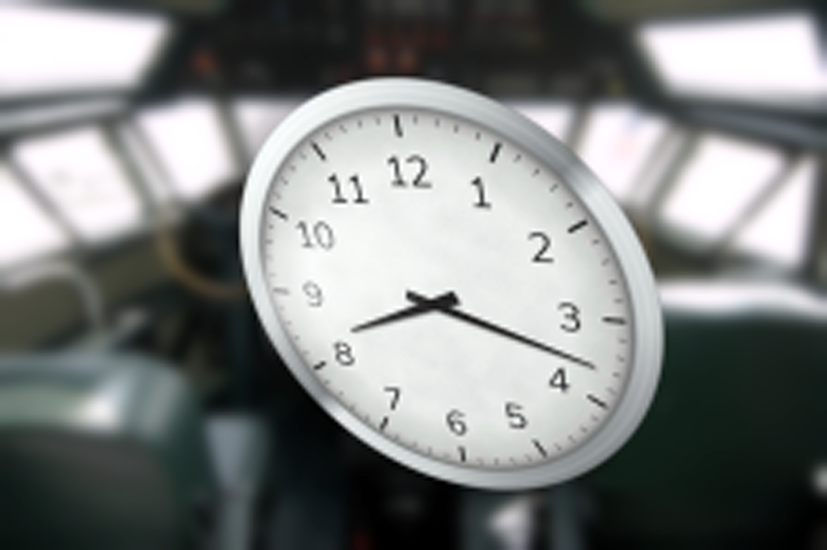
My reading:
8 h 18 min
